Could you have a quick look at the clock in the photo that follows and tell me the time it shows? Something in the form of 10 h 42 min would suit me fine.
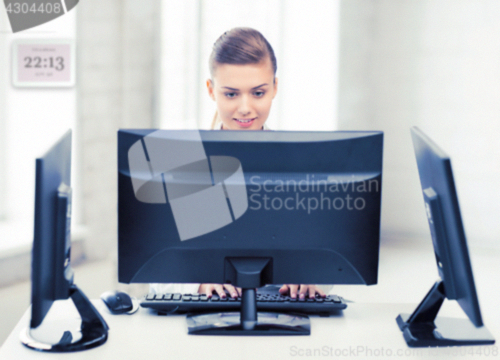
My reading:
22 h 13 min
